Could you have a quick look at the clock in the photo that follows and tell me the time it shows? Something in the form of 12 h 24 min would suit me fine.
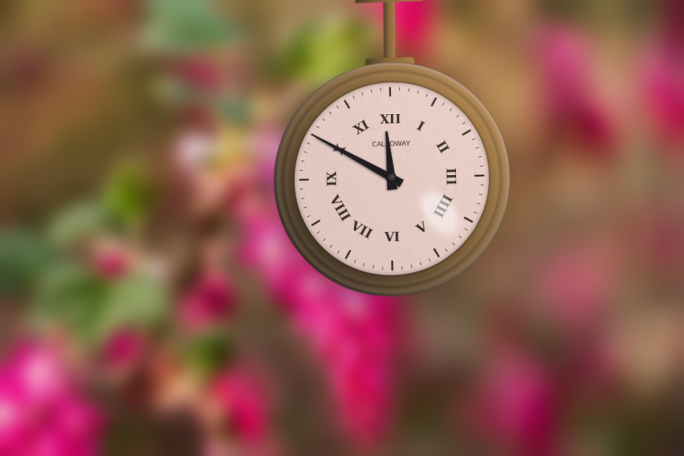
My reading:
11 h 50 min
